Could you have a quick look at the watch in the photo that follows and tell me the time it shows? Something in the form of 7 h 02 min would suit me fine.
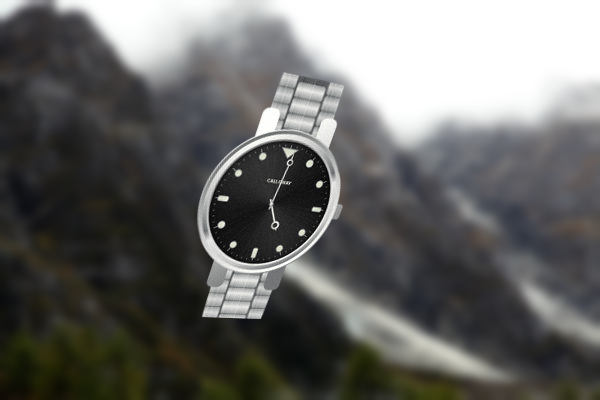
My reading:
5 h 01 min
